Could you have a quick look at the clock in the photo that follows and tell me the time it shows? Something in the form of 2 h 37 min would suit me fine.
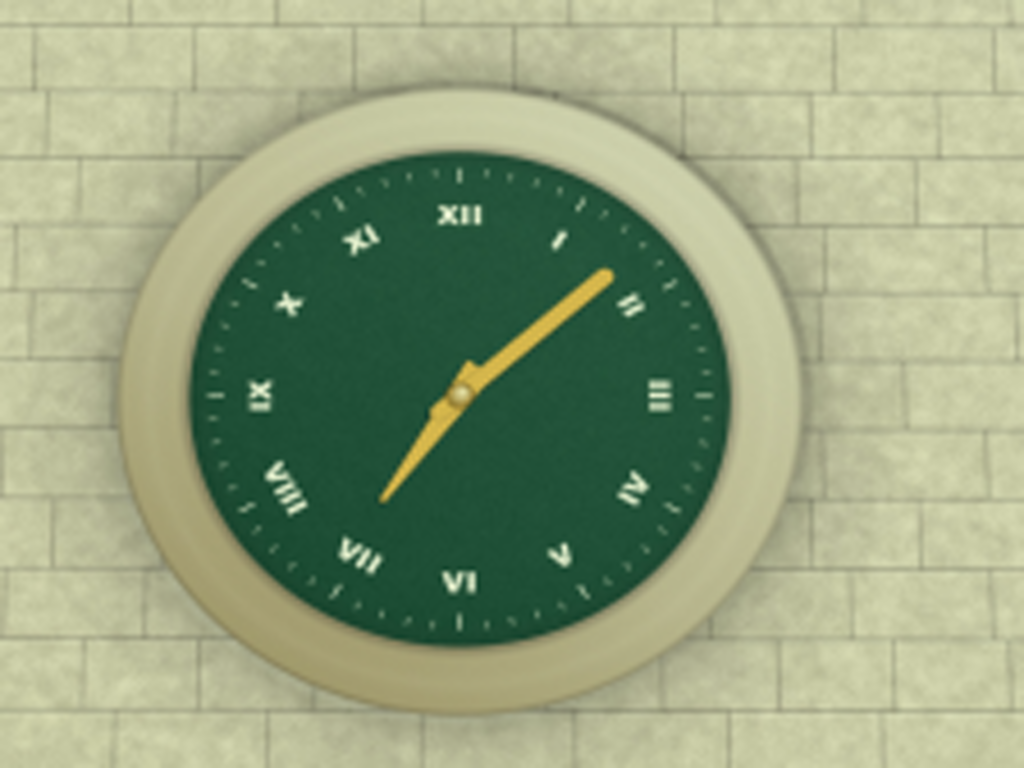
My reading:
7 h 08 min
